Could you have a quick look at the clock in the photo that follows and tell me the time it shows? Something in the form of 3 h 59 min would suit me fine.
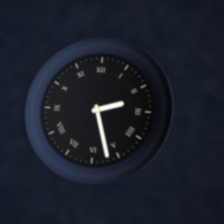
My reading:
2 h 27 min
